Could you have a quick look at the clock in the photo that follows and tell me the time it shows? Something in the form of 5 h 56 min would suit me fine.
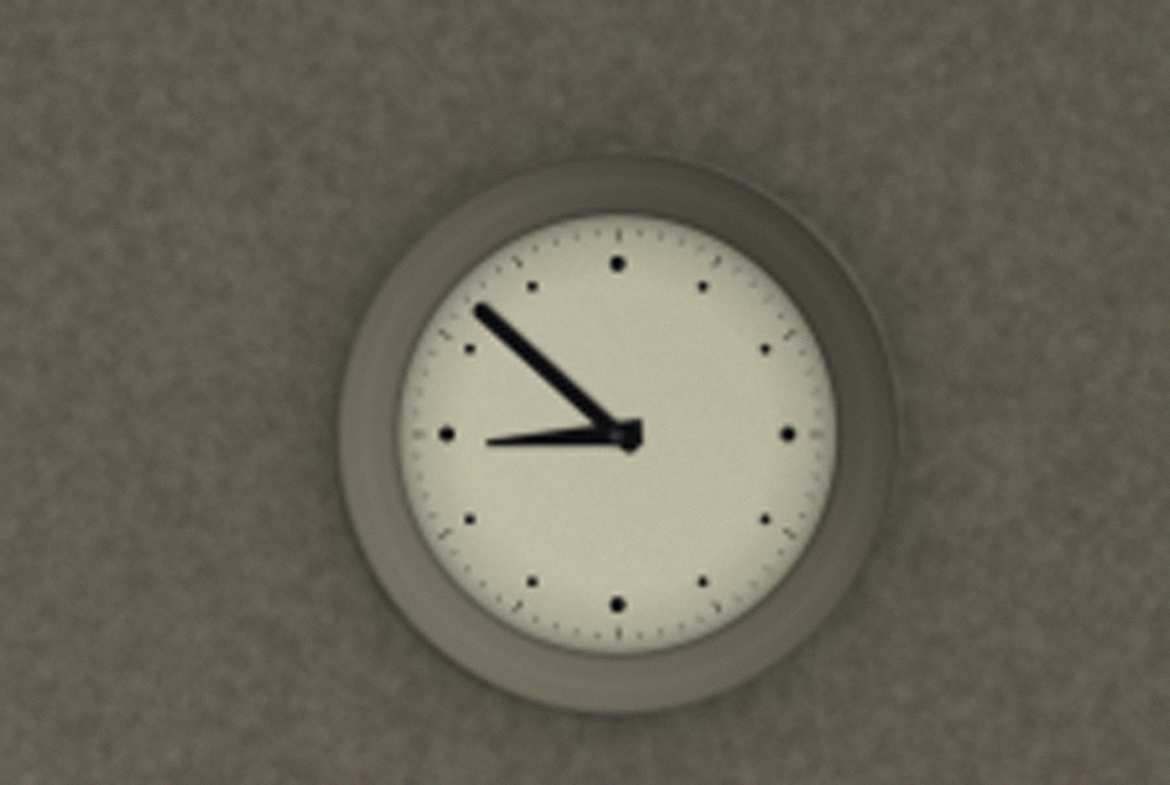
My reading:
8 h 52 min
